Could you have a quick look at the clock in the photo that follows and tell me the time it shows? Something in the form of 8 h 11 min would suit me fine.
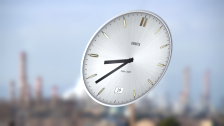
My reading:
8 h 38 min
